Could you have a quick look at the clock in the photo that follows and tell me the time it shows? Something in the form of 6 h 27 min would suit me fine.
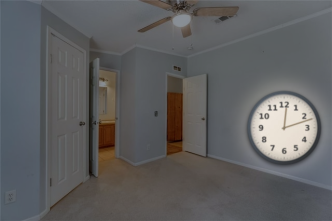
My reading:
12 h 12 min
